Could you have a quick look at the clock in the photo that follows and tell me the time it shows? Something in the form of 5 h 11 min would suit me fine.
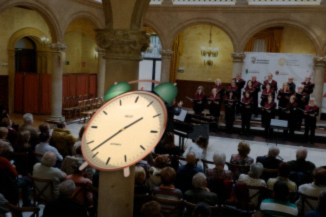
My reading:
1 h 37 min
